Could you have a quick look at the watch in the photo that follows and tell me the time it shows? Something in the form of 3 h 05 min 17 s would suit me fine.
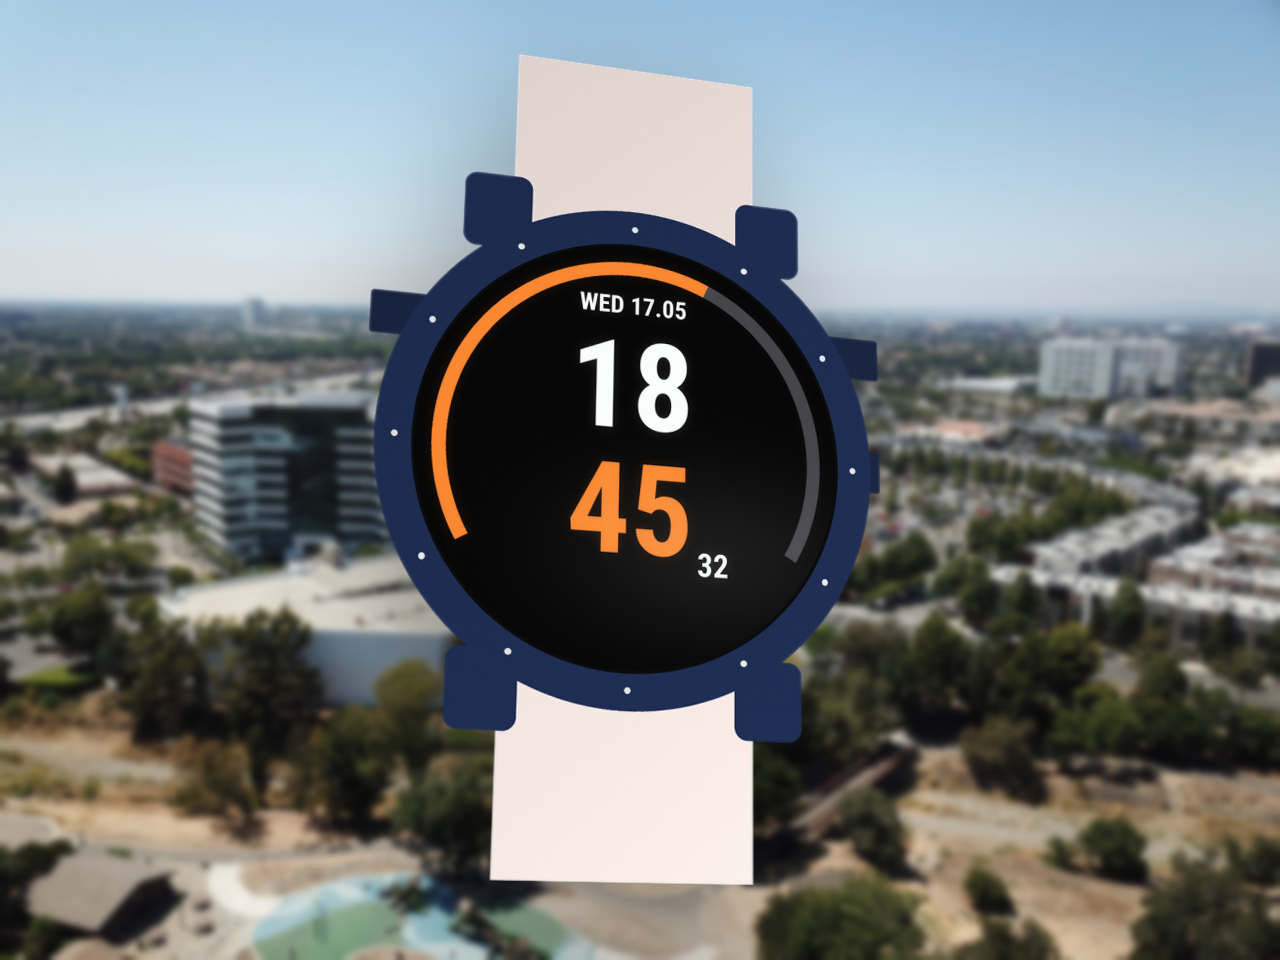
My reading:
18 h 45 min 32 s
